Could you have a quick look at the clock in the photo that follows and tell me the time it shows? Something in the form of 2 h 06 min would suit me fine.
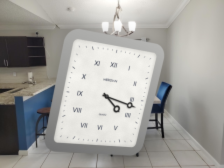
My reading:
4 h 17 min
